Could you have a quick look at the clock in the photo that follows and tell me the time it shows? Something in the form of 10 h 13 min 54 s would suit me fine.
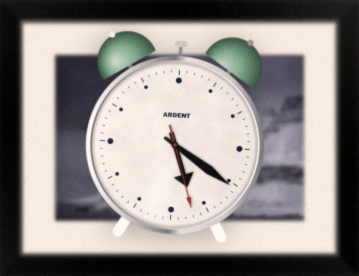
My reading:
5 h 20 min 27 s
